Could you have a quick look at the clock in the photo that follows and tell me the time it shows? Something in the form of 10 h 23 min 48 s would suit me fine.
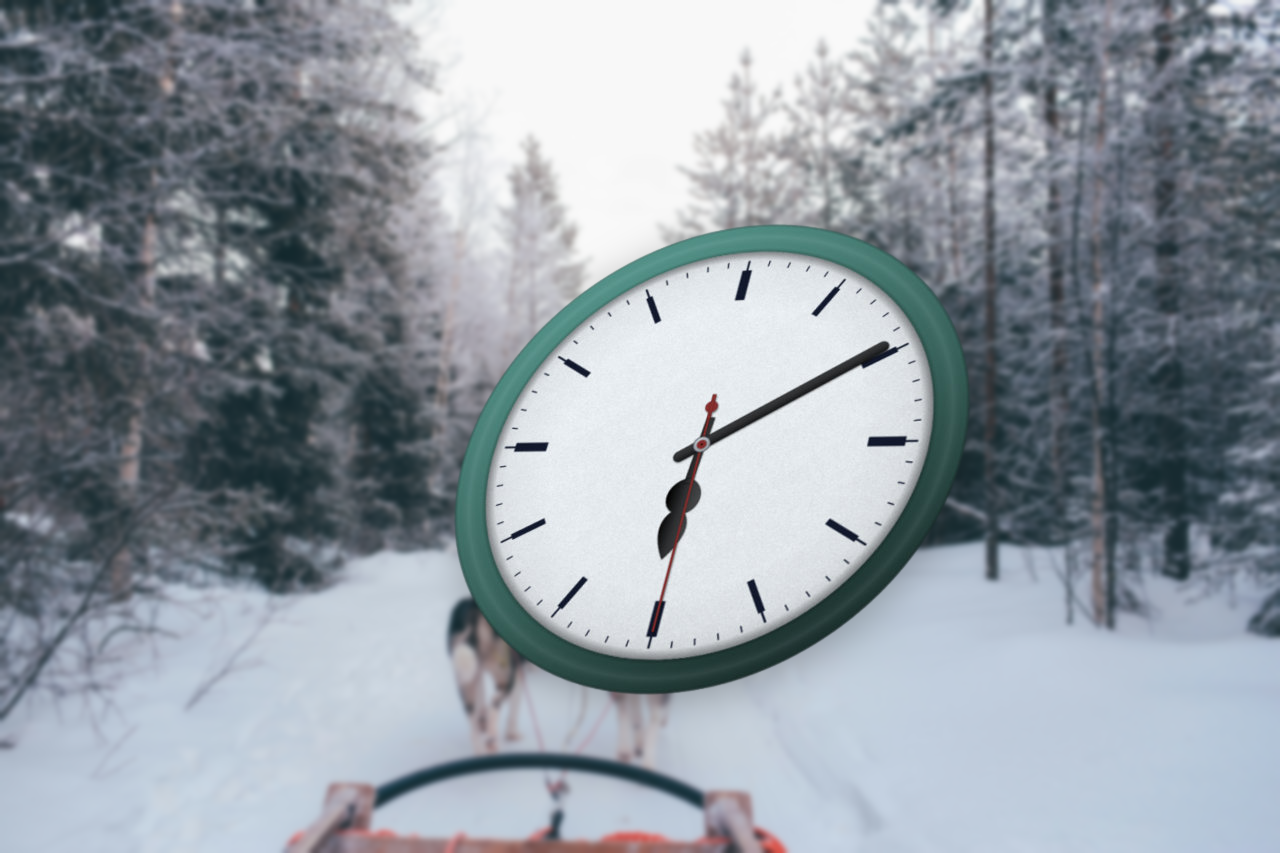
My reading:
6 h 09 min 30 s
